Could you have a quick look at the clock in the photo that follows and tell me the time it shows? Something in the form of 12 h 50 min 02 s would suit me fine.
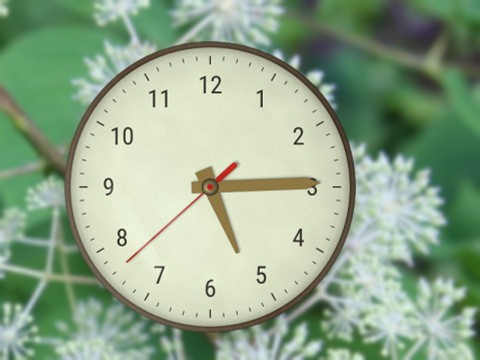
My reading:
5 h 14 min 38 s
